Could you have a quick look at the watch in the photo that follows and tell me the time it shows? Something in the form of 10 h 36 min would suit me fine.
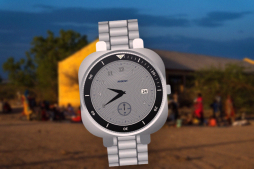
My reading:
9 h 40 min
